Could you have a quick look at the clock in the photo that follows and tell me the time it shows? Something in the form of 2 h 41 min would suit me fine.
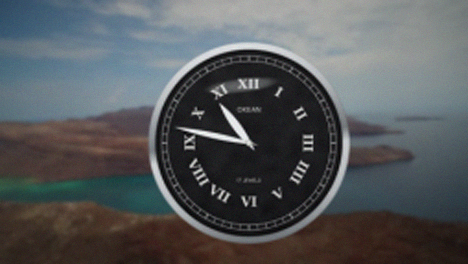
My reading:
10 h 47 min
